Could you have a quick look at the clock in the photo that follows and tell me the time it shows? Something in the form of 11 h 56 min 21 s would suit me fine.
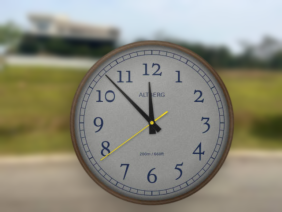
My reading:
11 h 52 min 39 s
